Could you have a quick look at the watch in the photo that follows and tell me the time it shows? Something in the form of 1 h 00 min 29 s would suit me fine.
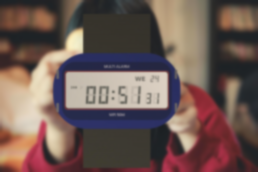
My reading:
0 h 51 min 31 s
